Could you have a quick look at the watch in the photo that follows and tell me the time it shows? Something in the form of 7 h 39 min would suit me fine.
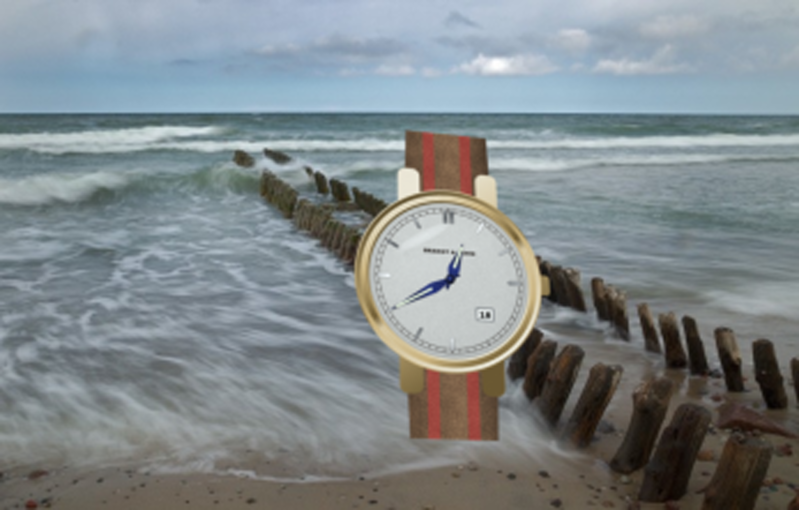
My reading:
12 h 40 min
